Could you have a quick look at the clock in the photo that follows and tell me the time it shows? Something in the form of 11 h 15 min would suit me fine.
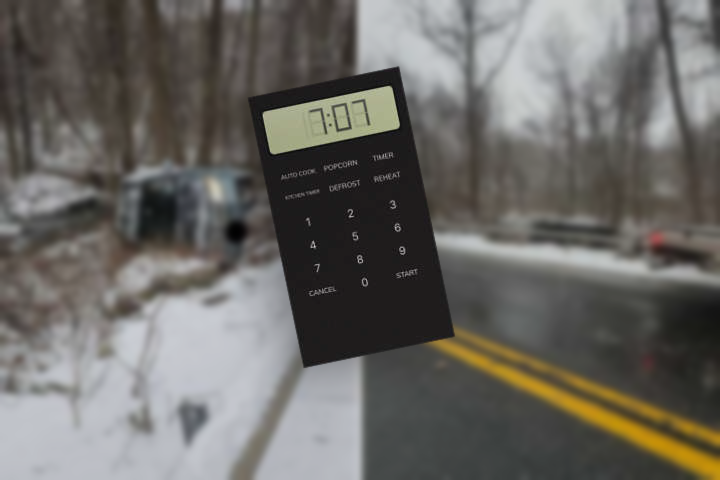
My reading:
7 h 07 min
